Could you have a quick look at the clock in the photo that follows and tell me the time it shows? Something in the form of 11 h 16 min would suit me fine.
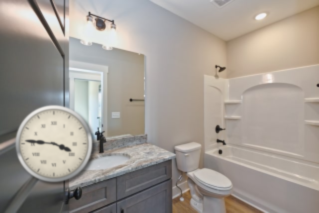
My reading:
3 h 46 min
